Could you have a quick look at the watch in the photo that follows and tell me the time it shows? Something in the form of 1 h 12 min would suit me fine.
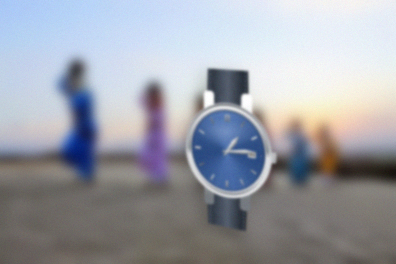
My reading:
1 h 14 min
